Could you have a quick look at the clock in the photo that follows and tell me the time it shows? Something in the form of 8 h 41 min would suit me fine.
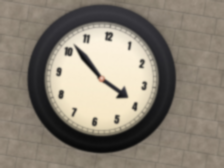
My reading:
3 h 52 min
